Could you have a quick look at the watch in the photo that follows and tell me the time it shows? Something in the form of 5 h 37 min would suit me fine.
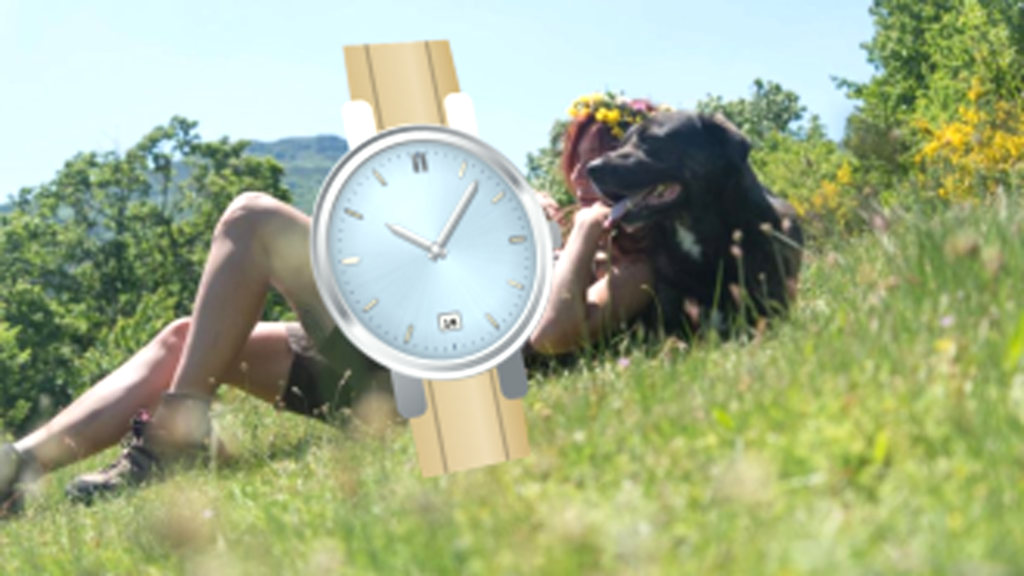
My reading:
10 h 07 min
